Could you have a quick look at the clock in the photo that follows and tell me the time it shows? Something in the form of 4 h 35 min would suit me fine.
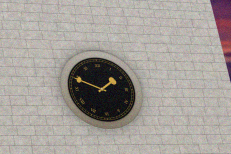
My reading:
1 h 49 min
